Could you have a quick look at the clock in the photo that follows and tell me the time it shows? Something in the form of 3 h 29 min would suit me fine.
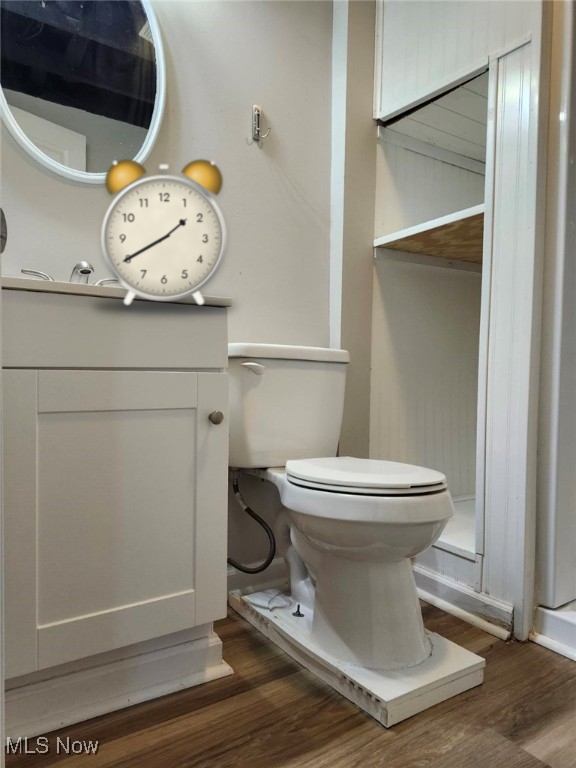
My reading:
1 h 40 min
